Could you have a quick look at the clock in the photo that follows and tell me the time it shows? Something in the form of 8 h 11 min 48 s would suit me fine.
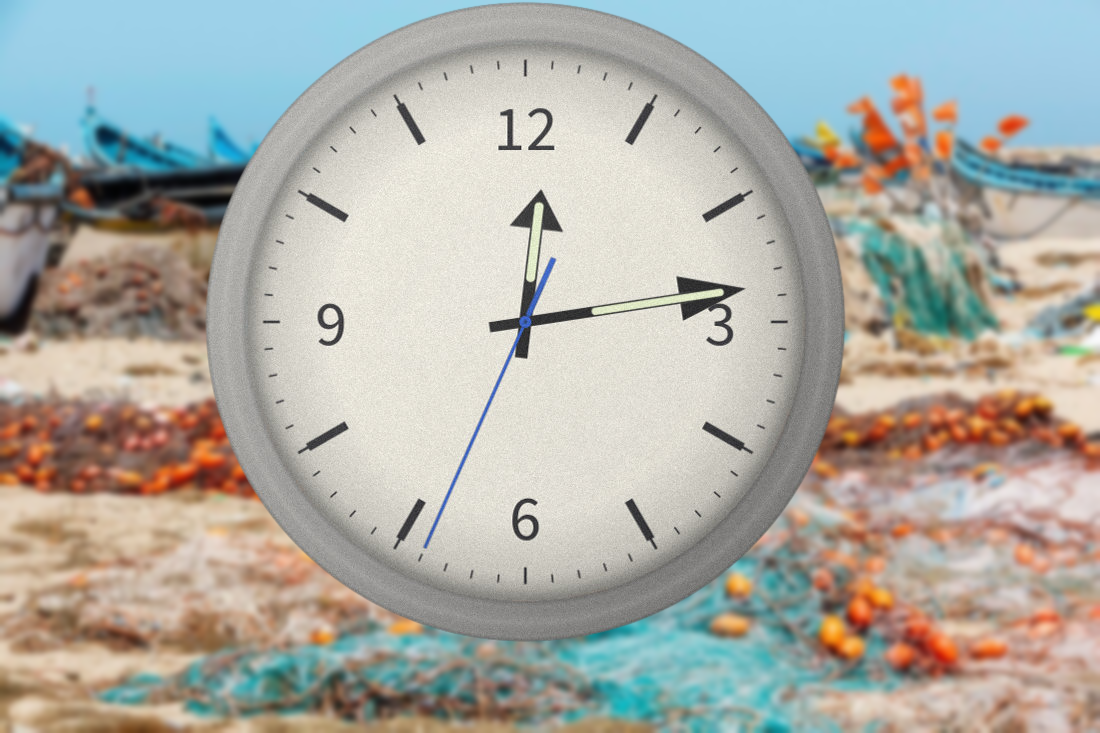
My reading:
12 h 13 min 34 s
